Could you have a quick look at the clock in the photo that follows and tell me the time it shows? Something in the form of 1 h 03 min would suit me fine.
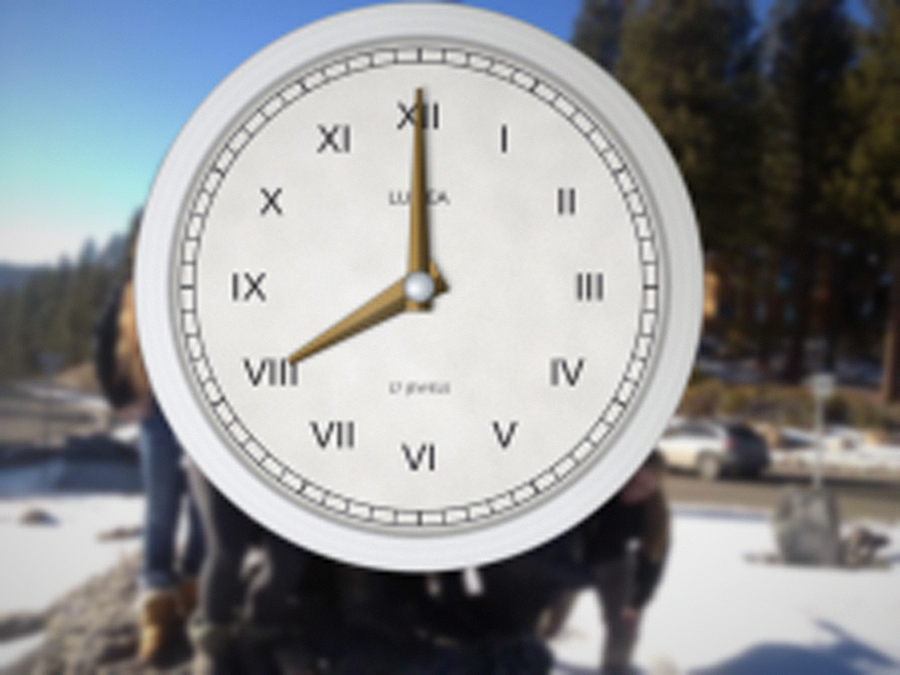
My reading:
8 h 00 min
